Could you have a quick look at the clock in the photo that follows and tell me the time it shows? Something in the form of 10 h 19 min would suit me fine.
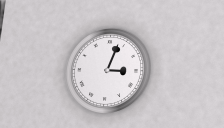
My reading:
3 h 03 min
